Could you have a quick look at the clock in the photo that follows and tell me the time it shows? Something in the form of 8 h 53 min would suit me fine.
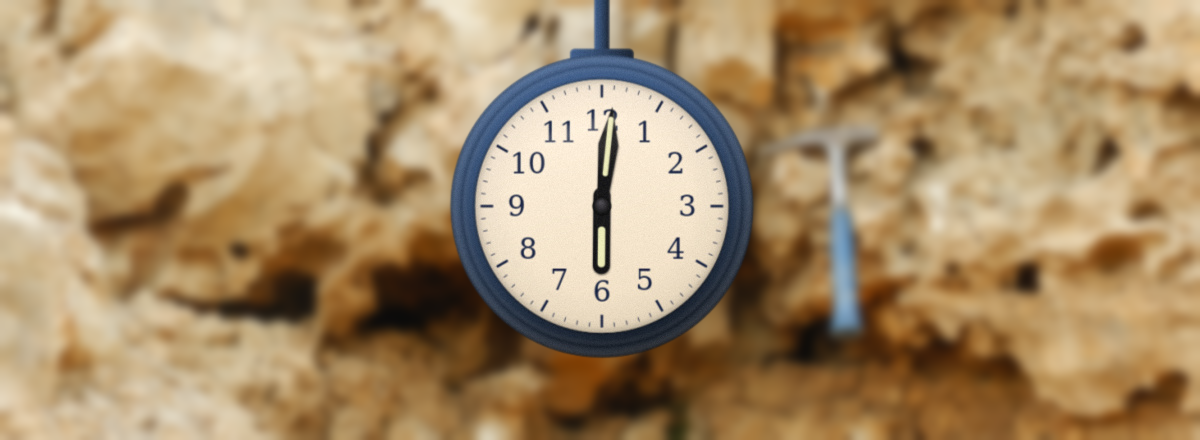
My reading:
6 h 01 min
